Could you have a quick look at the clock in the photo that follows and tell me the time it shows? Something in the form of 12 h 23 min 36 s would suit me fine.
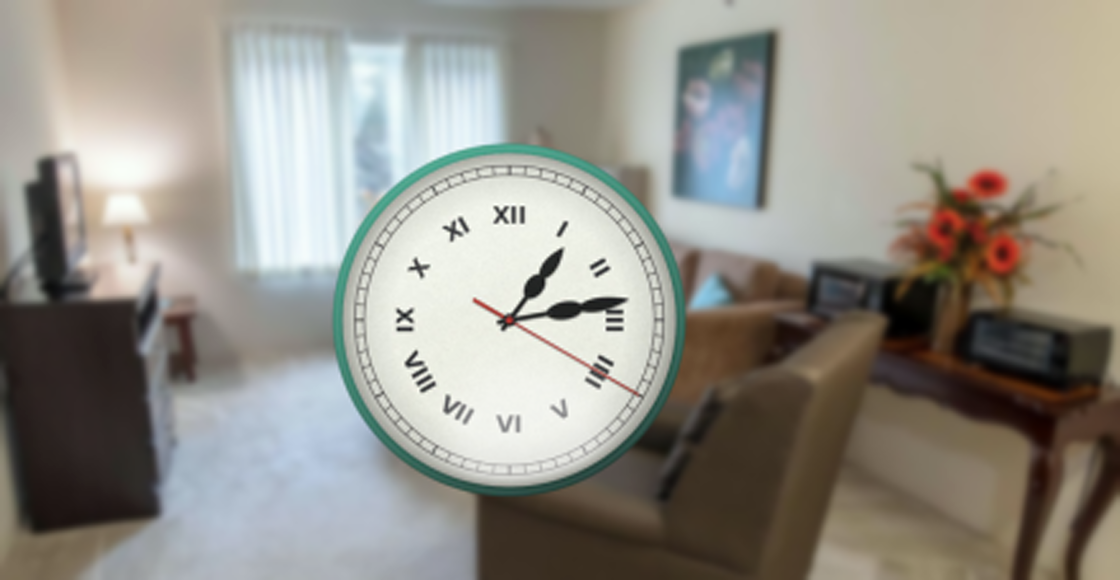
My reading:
1 h 13 min 20 s
